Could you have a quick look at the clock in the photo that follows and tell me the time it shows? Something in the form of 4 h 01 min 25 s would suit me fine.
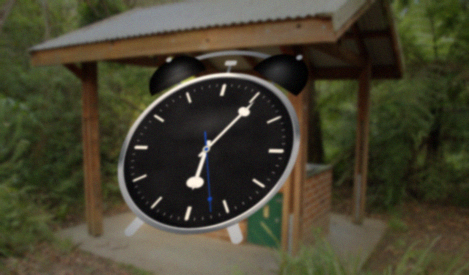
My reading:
6 h 05 min 27 s
